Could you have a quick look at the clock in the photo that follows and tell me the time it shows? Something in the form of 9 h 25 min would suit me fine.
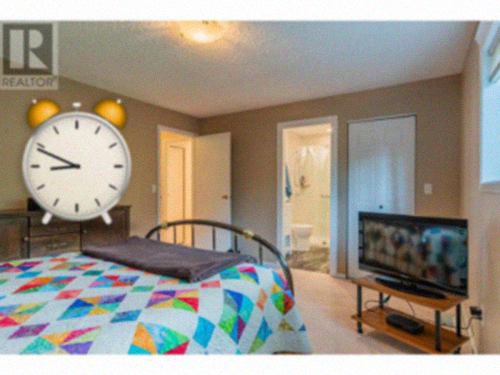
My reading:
8 h 49 min
